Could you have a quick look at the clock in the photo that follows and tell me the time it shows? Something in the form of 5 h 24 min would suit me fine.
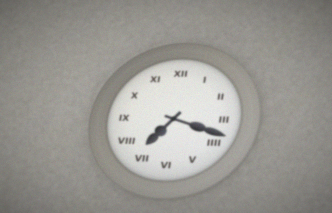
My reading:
7 h 18 min
